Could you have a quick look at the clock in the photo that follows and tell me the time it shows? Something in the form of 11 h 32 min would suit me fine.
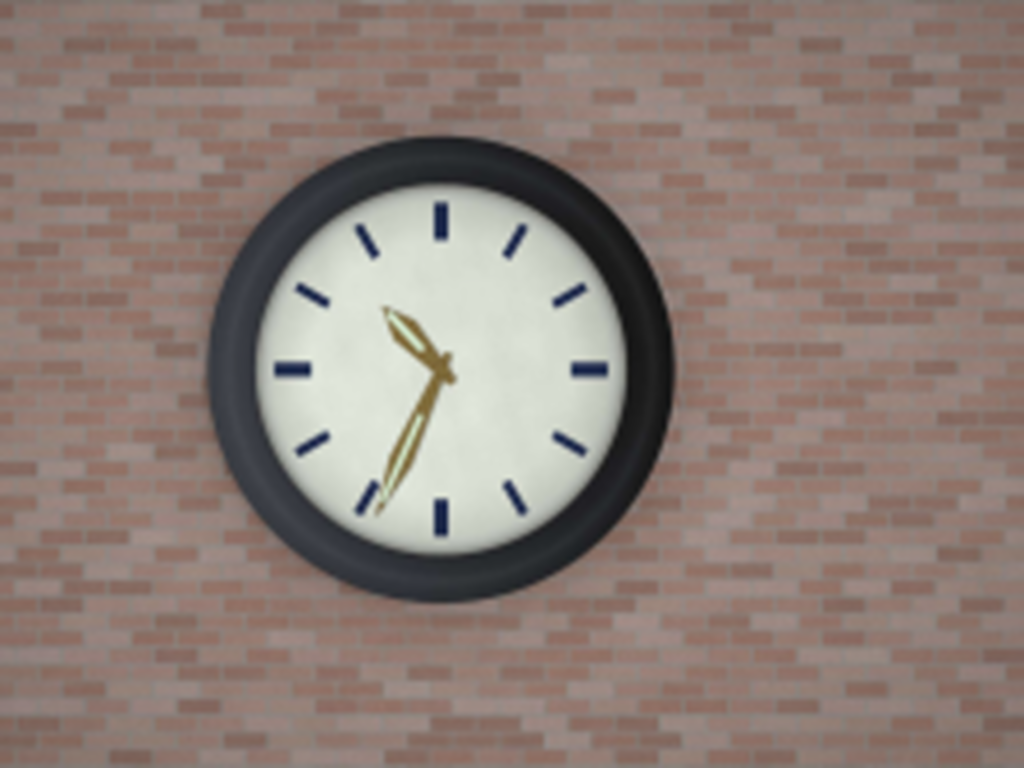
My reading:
10 h 34 min
